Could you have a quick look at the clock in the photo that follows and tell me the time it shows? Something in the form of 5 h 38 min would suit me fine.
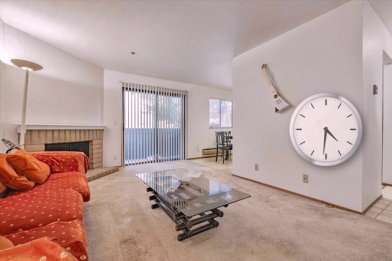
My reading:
4 h 31 min
